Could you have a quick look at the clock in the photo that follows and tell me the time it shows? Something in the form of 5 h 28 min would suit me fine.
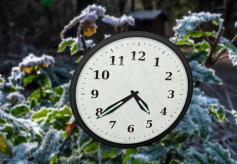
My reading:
4 h 39 min
